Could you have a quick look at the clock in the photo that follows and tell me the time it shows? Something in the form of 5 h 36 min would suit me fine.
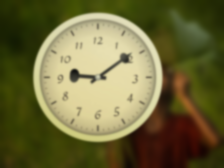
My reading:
9 h 09 min
